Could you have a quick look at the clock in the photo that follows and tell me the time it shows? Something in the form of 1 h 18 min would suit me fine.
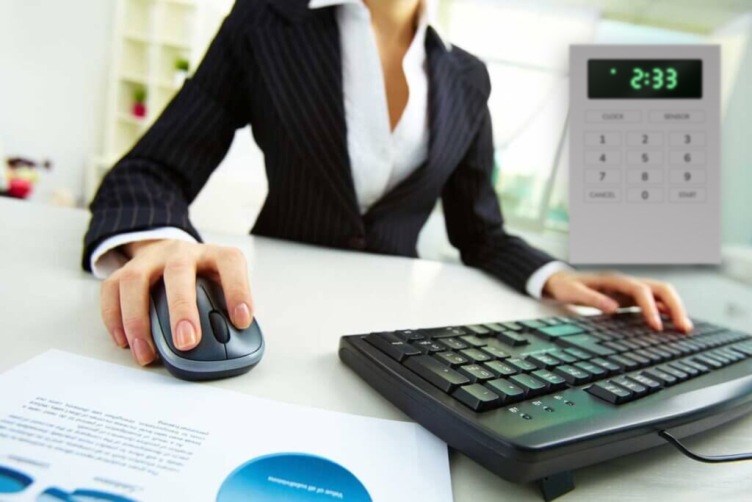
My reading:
2 h 33 min
